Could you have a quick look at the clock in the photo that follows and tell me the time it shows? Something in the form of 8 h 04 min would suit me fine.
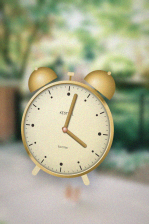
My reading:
4 h 02 min
